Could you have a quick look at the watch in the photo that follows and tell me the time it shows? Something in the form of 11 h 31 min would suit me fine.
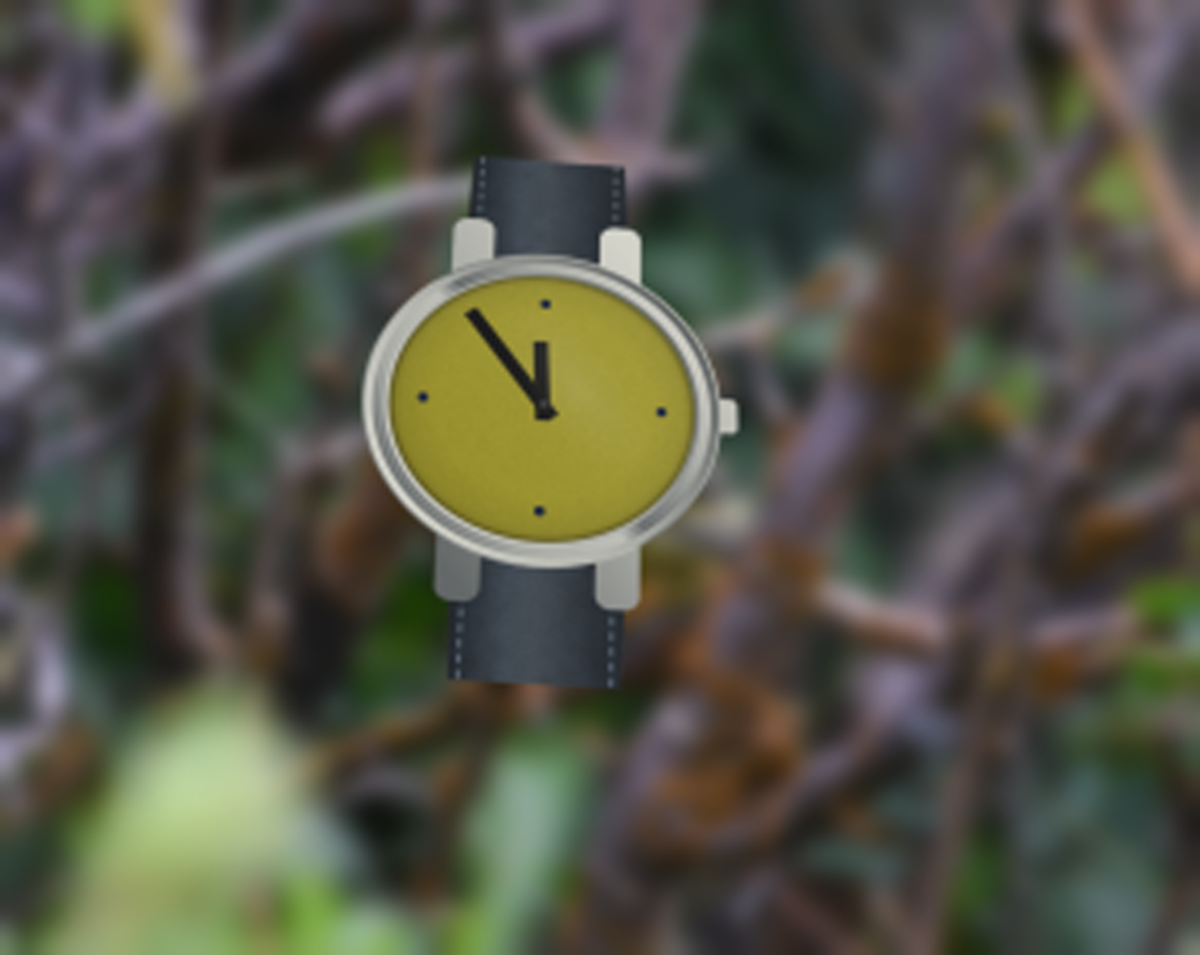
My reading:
11 h 54 min
